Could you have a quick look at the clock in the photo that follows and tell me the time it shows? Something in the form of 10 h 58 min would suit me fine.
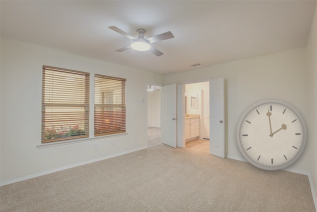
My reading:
1 h 59 min
